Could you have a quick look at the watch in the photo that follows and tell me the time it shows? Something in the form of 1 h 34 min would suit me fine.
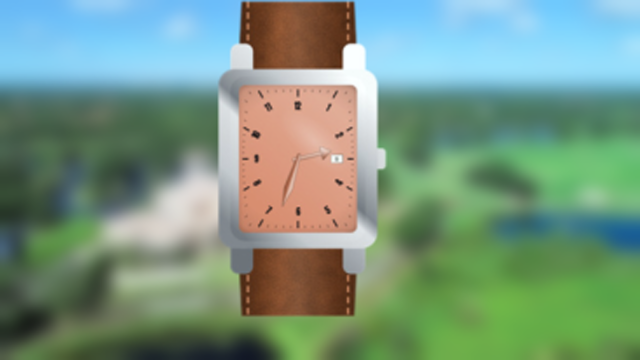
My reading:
2 h 33 min
